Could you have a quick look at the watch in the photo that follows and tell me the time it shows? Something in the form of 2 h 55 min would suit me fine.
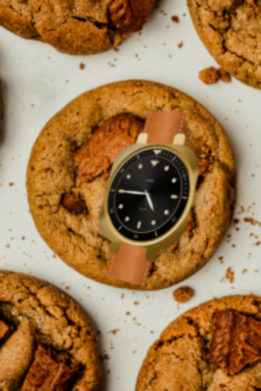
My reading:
4 h 45 min
